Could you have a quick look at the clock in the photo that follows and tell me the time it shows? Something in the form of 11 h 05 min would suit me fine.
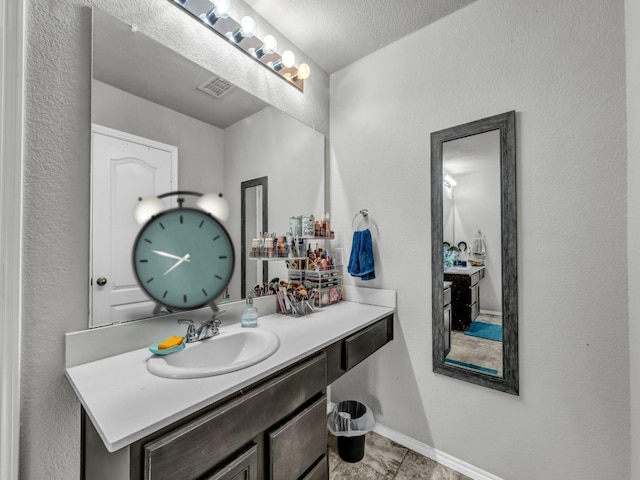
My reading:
7 h 48 min
